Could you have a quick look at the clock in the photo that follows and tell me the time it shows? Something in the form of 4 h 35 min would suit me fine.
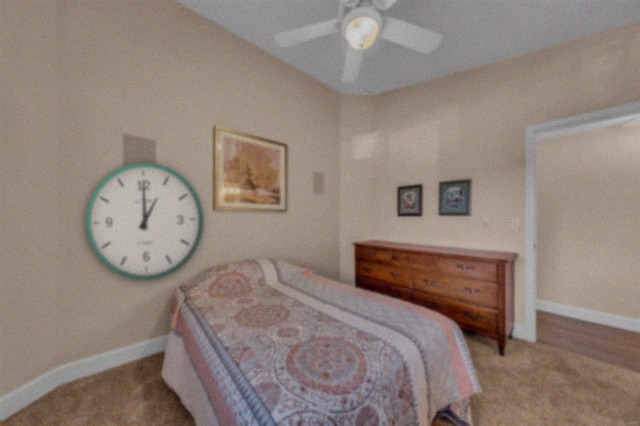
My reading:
1 h 00 min
